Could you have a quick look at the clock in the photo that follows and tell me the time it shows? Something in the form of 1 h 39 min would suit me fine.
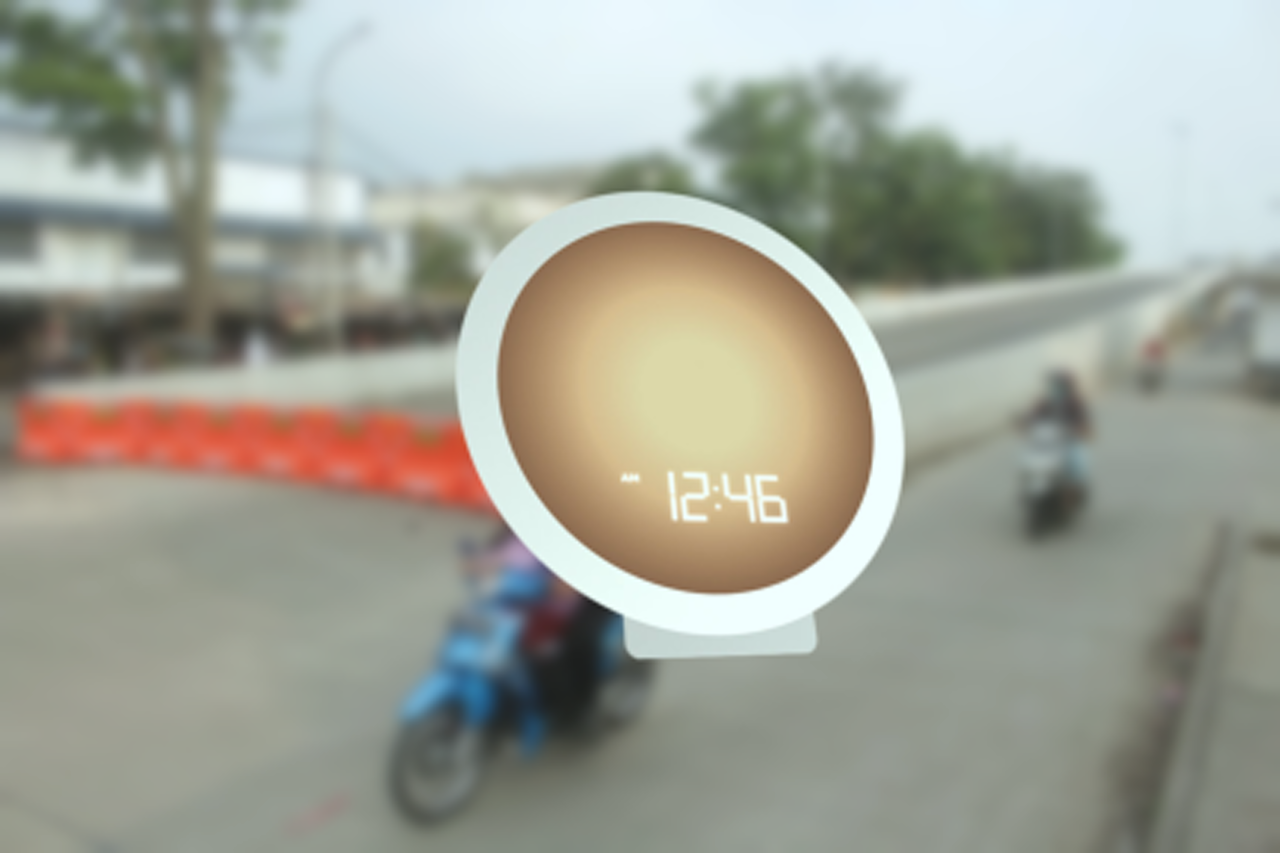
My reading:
12 h 46 min
